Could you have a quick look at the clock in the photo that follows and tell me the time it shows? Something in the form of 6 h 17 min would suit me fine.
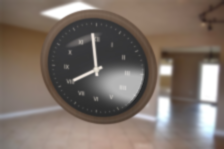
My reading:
7 h 59 min
